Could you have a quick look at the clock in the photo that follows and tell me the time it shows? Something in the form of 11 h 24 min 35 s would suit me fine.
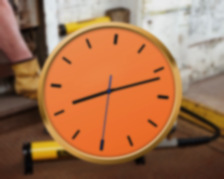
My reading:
8 h 11 min 30 s
